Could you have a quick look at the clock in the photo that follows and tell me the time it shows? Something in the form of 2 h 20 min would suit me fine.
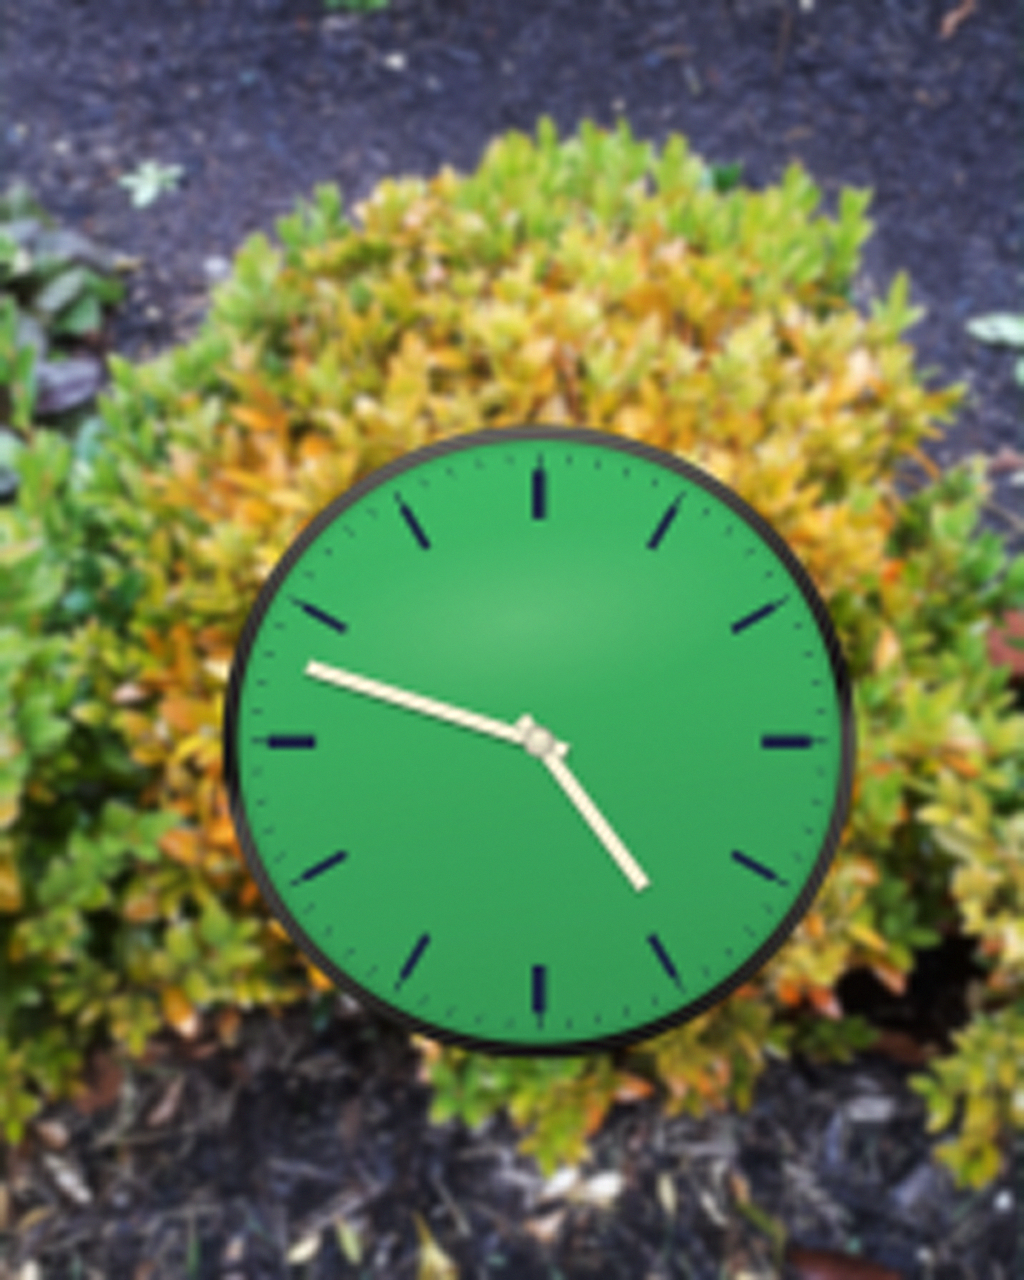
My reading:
4 h 48 min
